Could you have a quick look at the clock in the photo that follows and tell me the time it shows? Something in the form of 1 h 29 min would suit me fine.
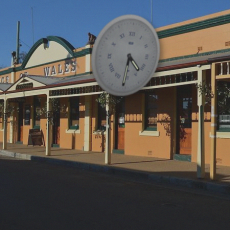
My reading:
4 h 31 min
